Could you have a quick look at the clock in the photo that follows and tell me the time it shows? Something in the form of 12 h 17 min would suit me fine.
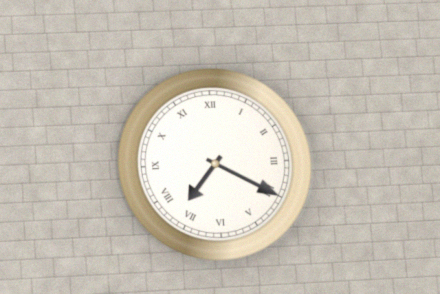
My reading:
7 h 20 min
